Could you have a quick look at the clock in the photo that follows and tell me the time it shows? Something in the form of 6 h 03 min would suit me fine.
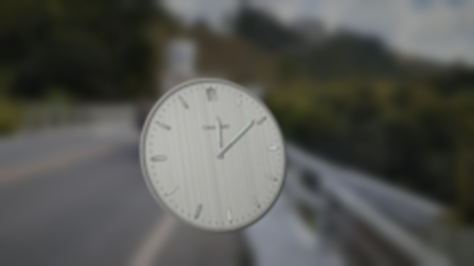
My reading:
12 h 09 min
